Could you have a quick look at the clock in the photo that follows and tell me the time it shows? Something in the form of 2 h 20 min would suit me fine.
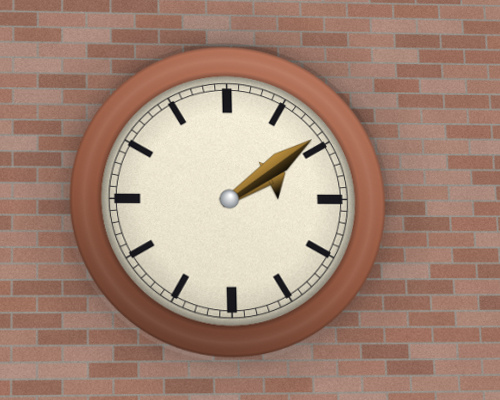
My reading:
2 h 09 min
